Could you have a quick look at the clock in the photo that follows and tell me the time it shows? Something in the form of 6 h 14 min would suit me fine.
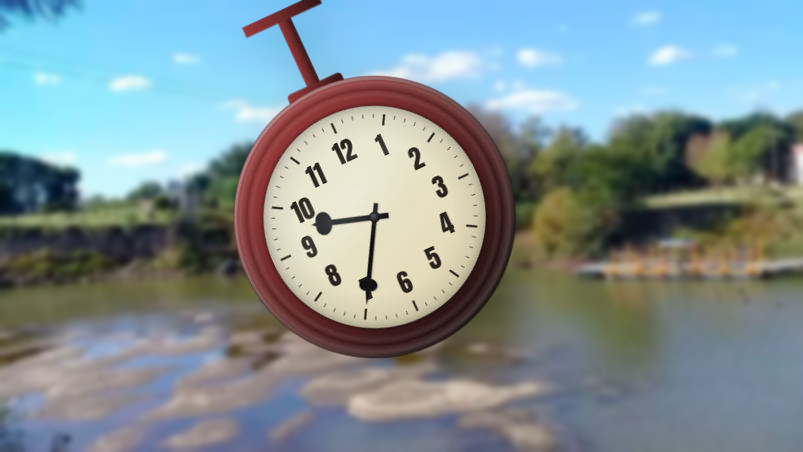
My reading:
9 h 35 min
